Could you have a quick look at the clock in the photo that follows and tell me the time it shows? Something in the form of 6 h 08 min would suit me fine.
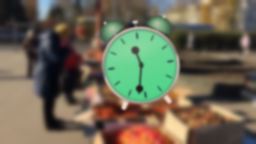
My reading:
11 h 32 min
